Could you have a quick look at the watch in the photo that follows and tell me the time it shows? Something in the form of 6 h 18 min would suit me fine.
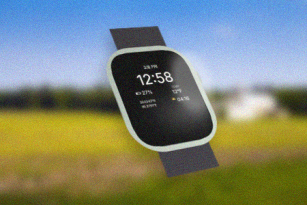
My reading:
12 h 58 min
